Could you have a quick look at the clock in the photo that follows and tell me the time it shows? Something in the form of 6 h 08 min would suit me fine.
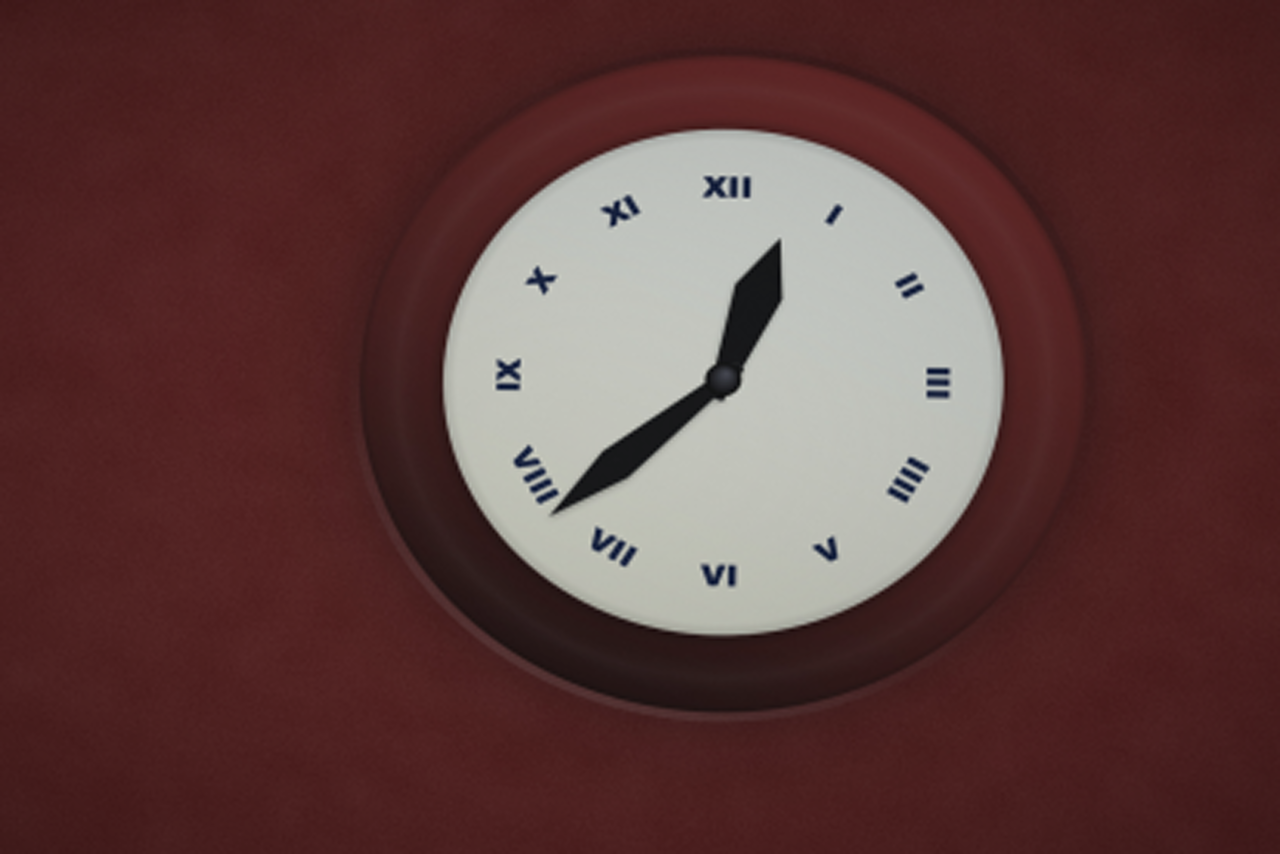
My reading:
12 h 38 min
